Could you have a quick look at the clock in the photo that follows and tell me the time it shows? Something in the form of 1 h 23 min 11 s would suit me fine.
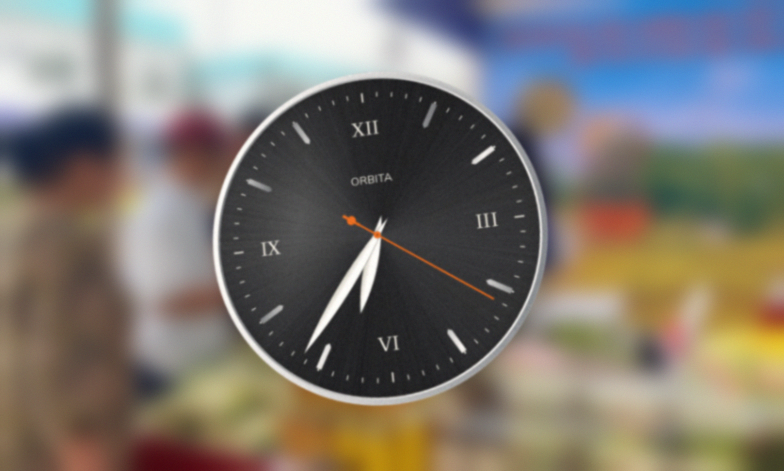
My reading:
6 h 36 min 21 s
